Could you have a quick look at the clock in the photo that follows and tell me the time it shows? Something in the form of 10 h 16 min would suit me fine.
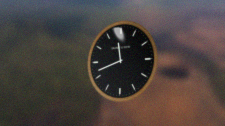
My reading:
11 h 42 min
